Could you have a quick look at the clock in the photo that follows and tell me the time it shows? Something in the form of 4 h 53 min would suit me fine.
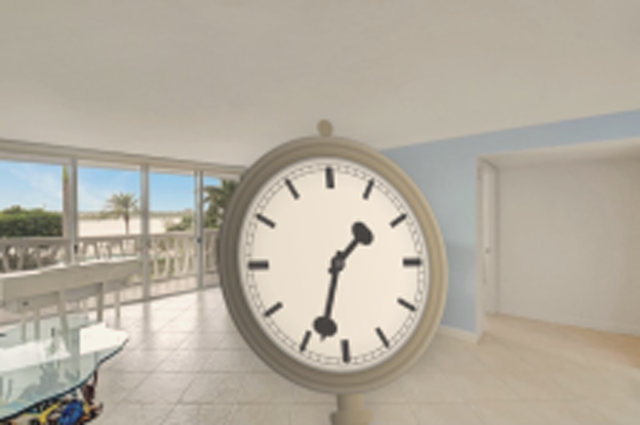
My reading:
1 h 33 min
